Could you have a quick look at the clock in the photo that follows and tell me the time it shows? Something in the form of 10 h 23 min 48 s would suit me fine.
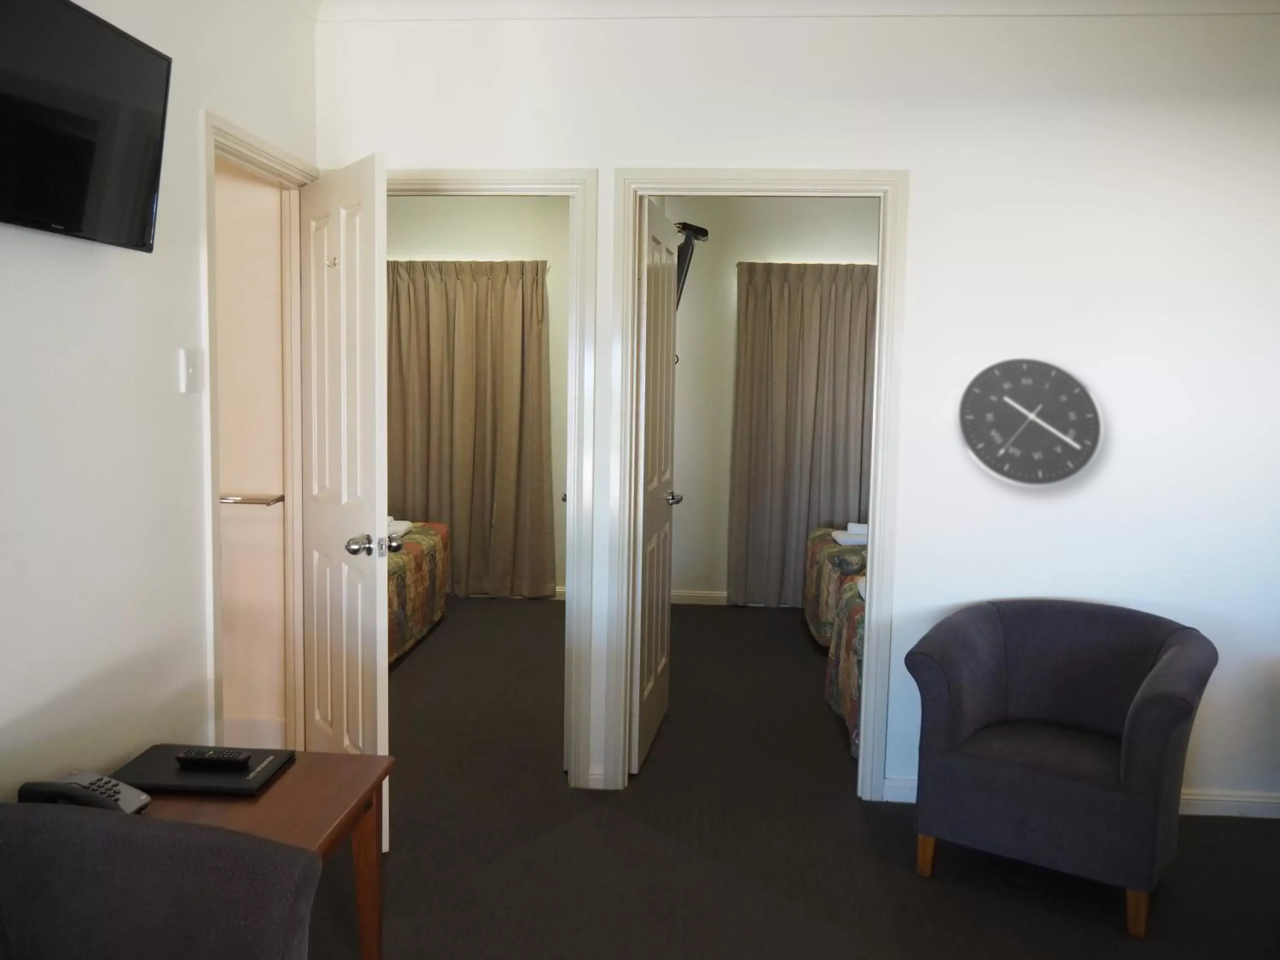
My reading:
10 h 21 min 37 s
